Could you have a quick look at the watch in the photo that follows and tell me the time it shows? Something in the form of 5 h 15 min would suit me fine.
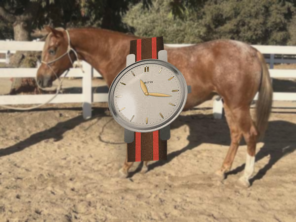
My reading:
11 h 17 min
